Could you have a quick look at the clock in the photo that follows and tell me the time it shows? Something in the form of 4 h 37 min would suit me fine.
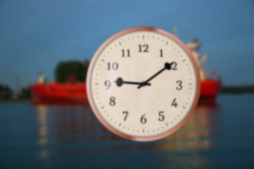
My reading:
9 h 09 min
